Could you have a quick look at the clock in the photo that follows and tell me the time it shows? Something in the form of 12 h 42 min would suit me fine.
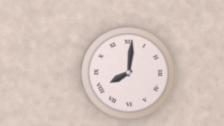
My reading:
8 h 01 min
